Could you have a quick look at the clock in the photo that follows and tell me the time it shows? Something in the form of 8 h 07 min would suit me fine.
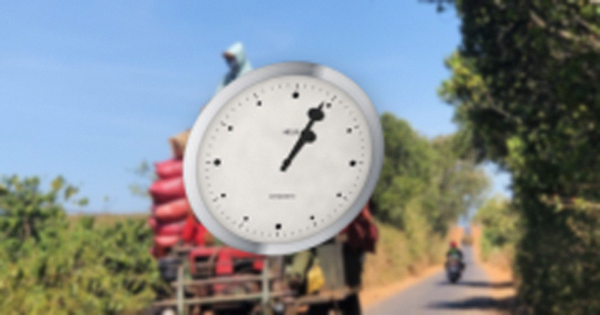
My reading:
1 h 04 min
